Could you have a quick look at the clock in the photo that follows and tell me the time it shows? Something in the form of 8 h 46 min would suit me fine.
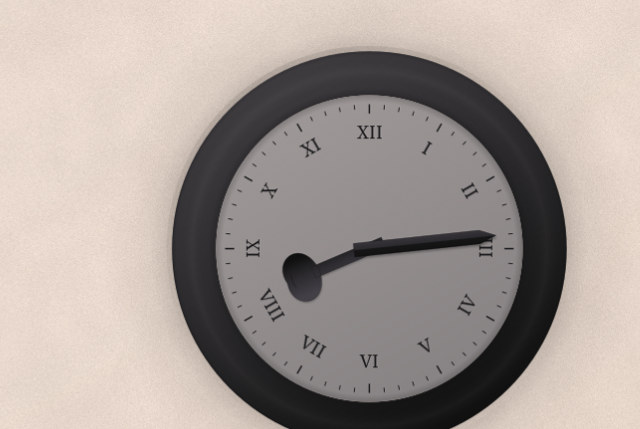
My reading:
8 h 14 min
